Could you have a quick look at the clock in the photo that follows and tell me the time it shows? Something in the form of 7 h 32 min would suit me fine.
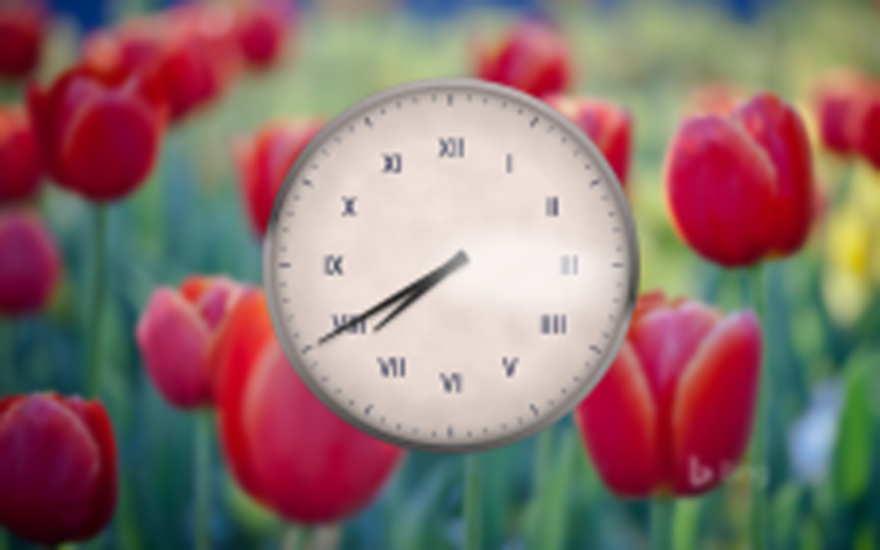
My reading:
7 h 40 min
